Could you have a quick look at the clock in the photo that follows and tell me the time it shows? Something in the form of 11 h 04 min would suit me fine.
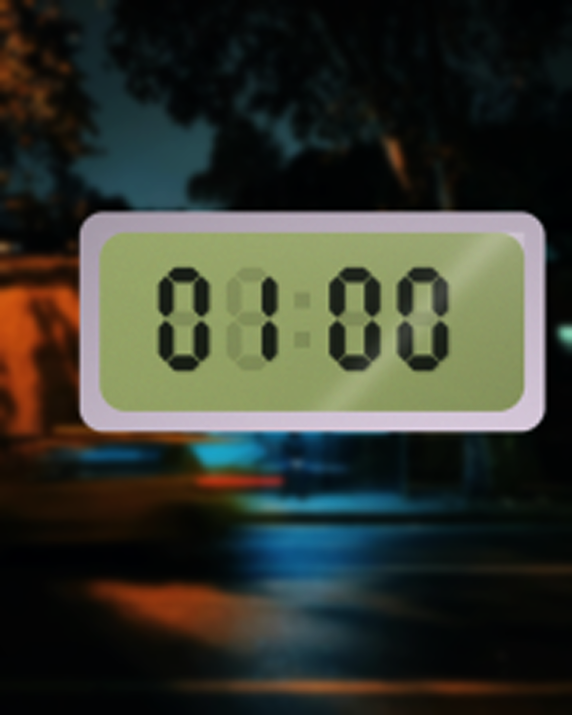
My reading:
1 h 00 min
